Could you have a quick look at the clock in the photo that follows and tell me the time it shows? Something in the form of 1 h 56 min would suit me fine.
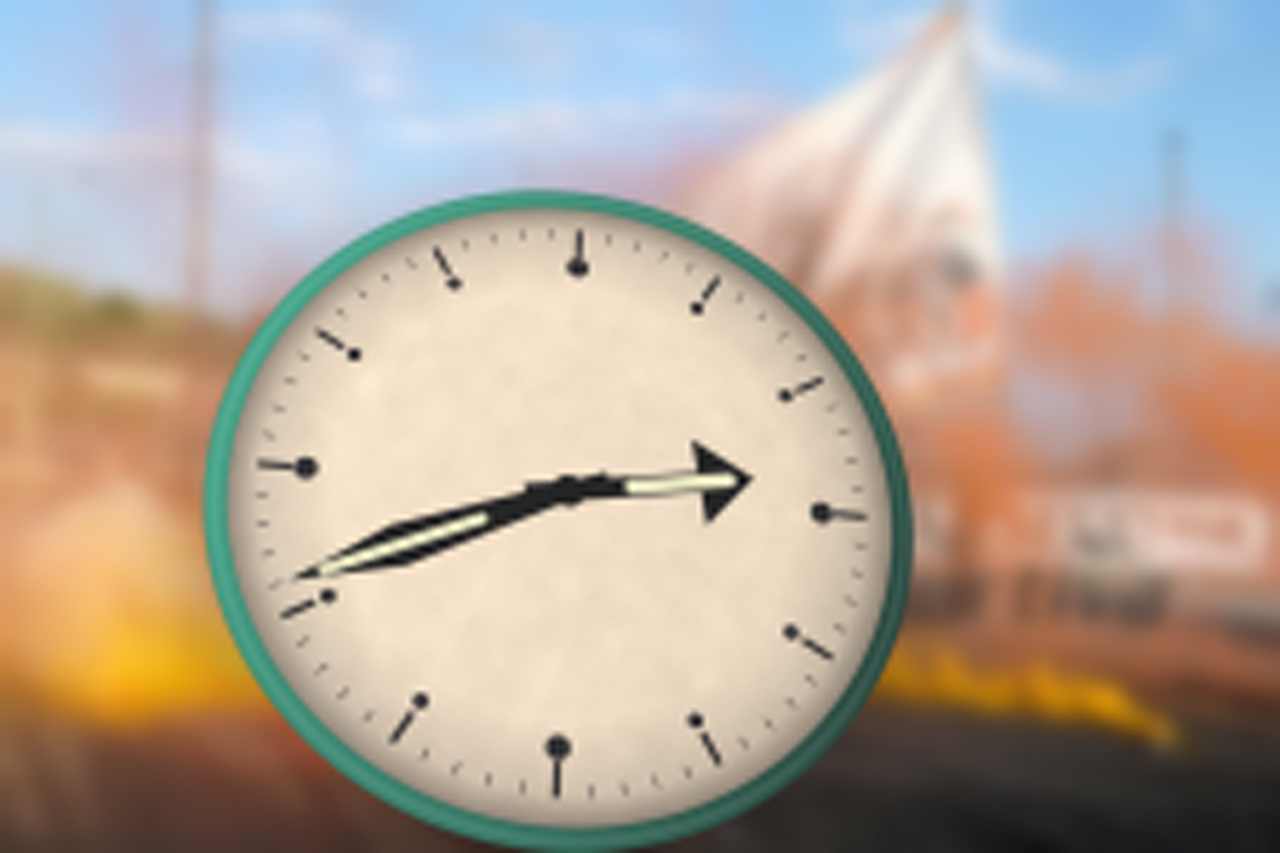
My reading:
2 h 41 min
